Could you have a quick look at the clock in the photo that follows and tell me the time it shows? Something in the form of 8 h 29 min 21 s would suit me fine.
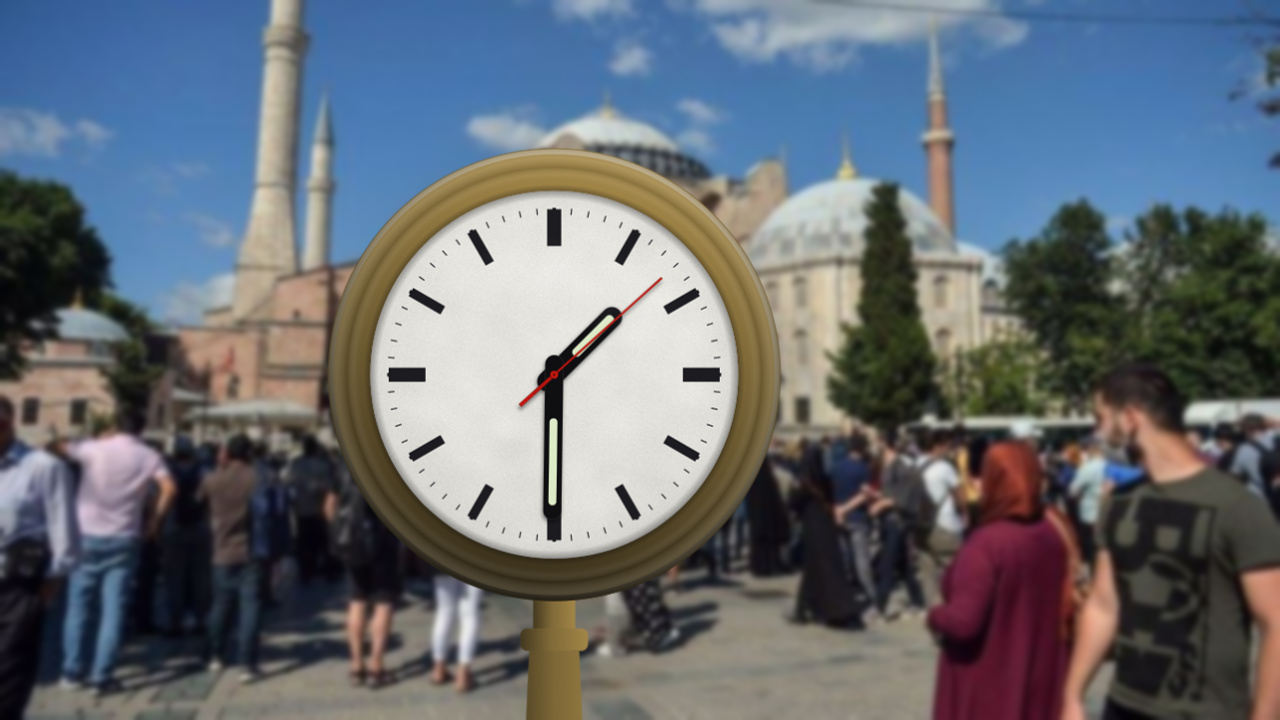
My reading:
1 h 30 min 08 s
